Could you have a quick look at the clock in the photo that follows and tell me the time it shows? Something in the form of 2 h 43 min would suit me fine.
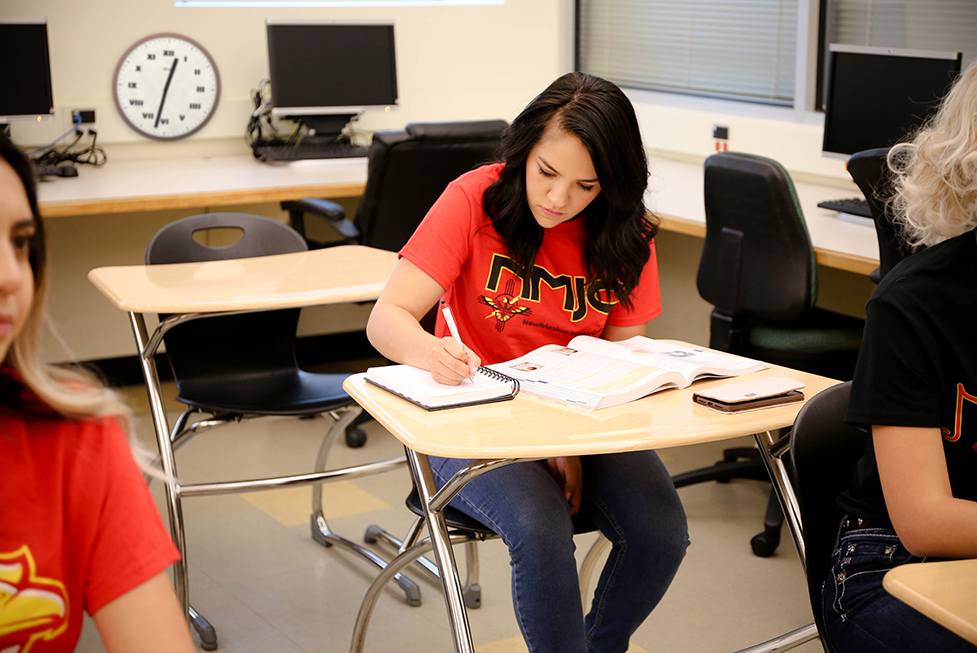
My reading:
12 h 32 min
